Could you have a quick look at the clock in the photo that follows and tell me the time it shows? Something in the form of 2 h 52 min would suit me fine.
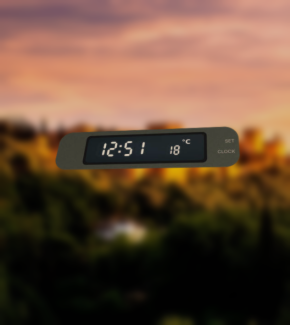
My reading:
12 h 51 min
